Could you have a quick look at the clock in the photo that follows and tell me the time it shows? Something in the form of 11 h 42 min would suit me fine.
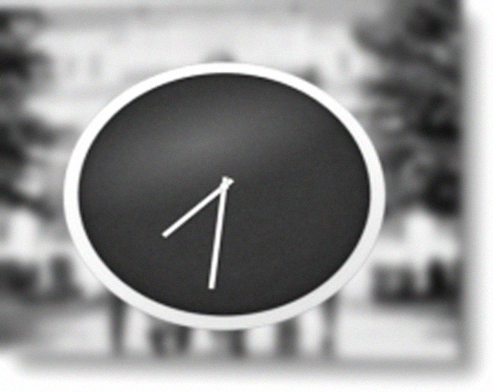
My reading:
7 h 31 min
